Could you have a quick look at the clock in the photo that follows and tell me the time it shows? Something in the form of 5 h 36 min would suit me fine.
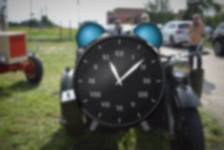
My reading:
11 h 08 min
